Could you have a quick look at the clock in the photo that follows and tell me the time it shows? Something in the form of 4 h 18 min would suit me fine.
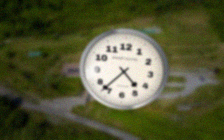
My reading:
4 h 37 min
